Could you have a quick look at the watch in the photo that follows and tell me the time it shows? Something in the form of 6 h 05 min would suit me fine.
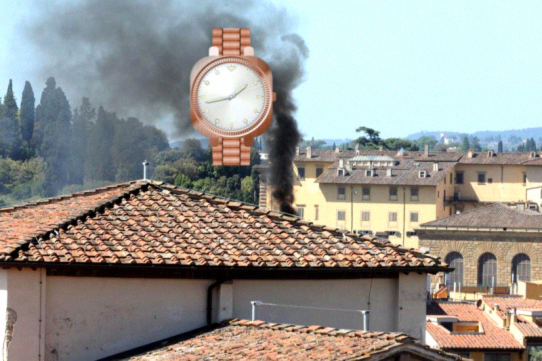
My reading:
1 h 43 min
